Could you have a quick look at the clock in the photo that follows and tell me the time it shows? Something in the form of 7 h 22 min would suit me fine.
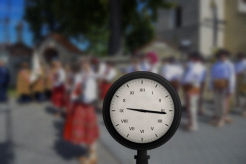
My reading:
9 h 16 min
